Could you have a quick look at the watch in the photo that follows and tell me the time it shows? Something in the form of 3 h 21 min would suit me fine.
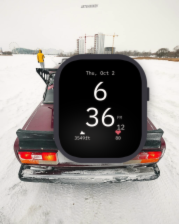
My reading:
6 h 36 min
